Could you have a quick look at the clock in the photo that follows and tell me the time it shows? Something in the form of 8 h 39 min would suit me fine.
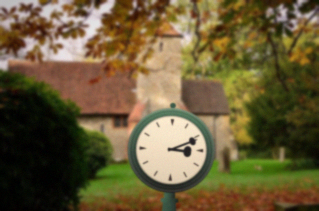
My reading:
3 h 11 min
